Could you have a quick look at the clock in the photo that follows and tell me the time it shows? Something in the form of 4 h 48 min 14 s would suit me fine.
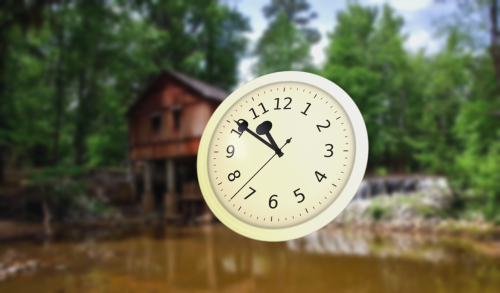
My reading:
10 h 50 min 37 s
